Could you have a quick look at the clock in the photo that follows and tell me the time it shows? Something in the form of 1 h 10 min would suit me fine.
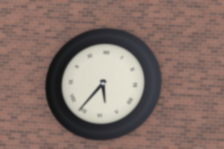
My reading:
5 h 36 min
